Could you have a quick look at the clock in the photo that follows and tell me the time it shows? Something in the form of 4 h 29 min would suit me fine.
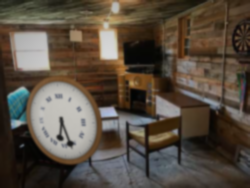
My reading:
6 h 27 min
